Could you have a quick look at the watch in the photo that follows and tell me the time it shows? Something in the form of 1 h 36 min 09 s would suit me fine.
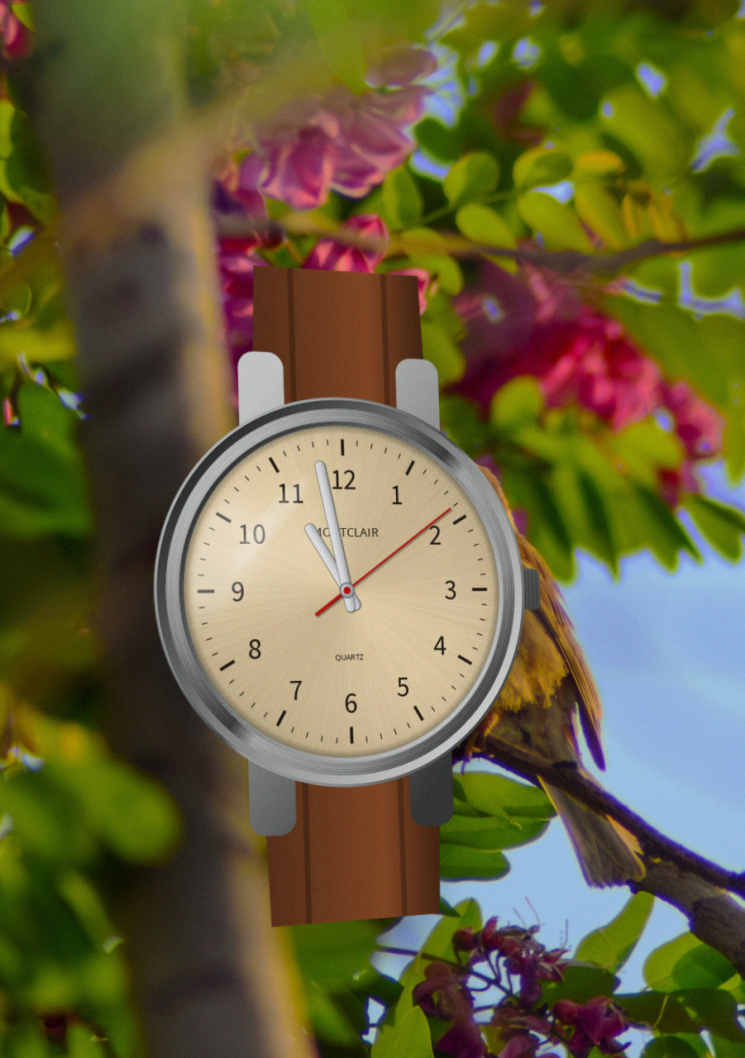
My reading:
10 h 58 min 09 s
